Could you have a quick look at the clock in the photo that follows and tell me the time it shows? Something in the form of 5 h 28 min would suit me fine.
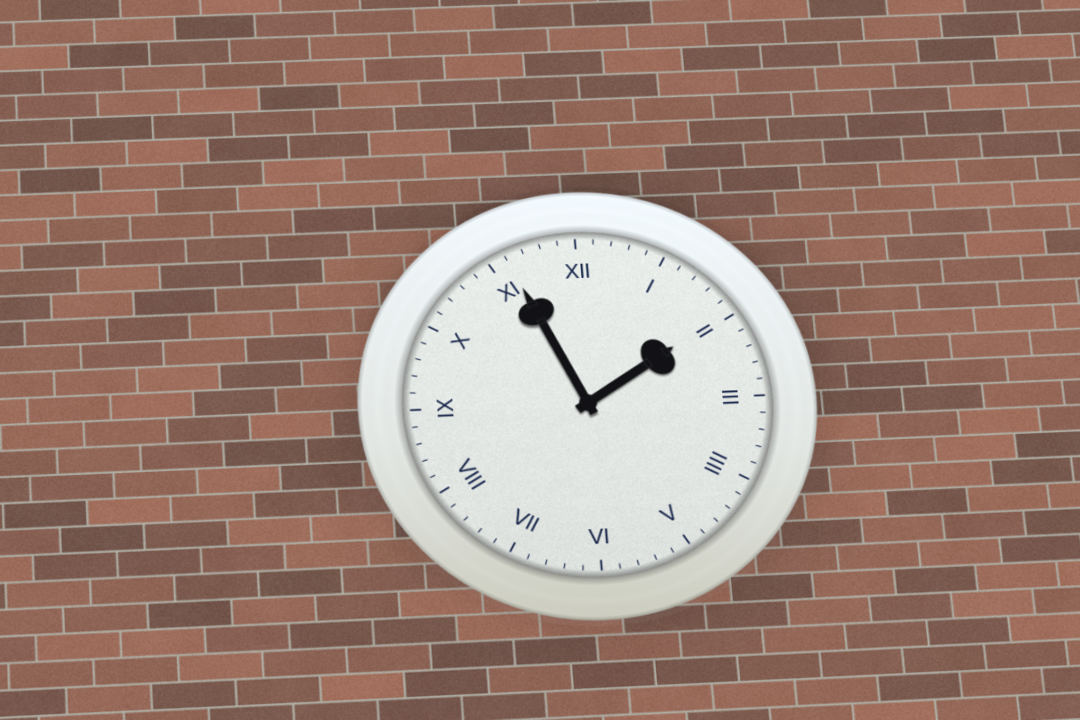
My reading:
1 h 56 min
